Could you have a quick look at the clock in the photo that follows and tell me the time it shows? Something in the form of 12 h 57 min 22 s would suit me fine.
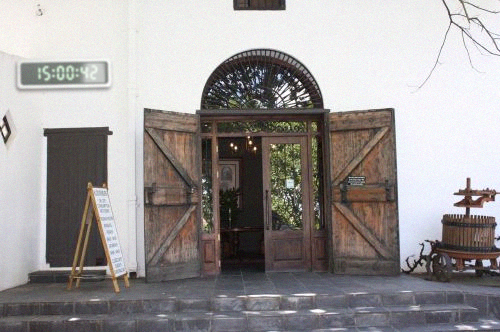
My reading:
15 h 00 min 42 s
